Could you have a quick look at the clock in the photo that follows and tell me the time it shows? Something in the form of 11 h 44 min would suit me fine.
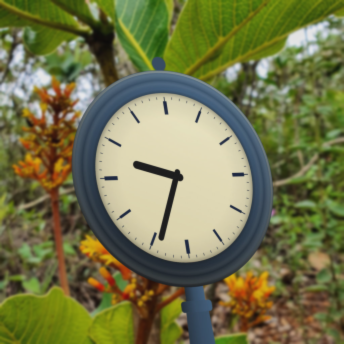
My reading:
9 h 34 min
